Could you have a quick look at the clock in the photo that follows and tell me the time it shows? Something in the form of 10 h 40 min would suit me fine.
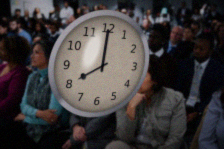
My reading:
8 h 00 min
